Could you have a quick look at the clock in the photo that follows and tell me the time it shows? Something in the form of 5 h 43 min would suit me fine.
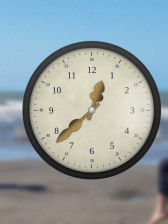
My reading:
12 h 38 min
